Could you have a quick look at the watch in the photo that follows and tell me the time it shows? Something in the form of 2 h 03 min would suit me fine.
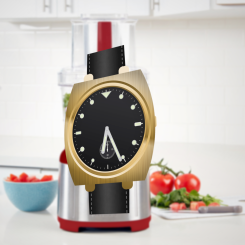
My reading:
6 h 26 min
